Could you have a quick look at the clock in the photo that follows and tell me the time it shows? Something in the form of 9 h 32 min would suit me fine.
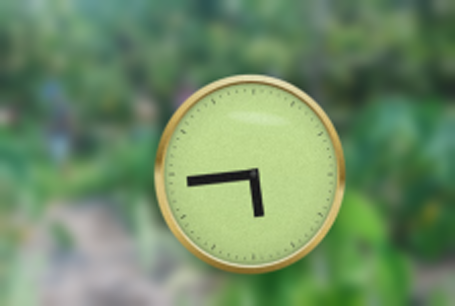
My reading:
5 h 44 min
